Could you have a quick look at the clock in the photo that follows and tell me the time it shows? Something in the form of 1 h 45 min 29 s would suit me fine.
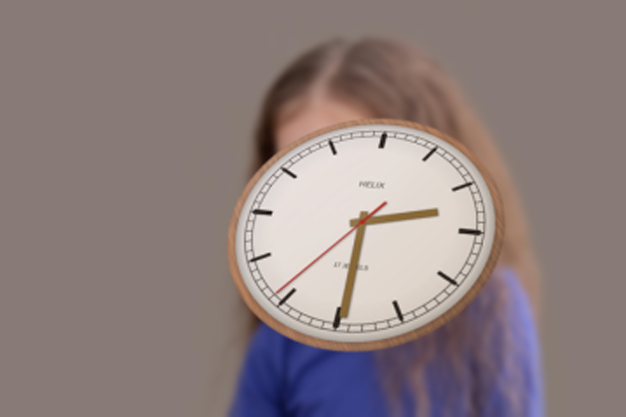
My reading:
2 h 29 min 36 s
